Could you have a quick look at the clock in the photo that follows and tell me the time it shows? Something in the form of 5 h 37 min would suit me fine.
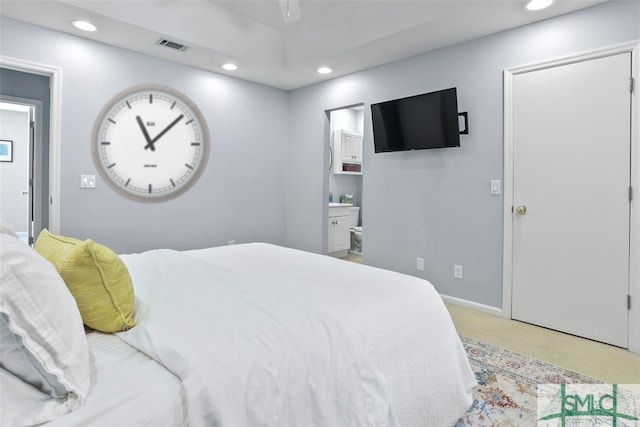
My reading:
11 h 08 min
